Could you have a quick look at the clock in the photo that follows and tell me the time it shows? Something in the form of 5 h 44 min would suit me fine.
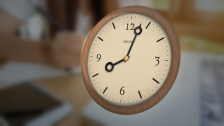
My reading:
8 h 03 min
